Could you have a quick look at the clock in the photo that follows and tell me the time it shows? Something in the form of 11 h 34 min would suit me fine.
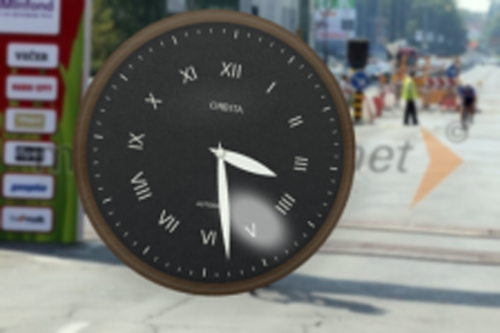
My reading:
3 h 28 min
